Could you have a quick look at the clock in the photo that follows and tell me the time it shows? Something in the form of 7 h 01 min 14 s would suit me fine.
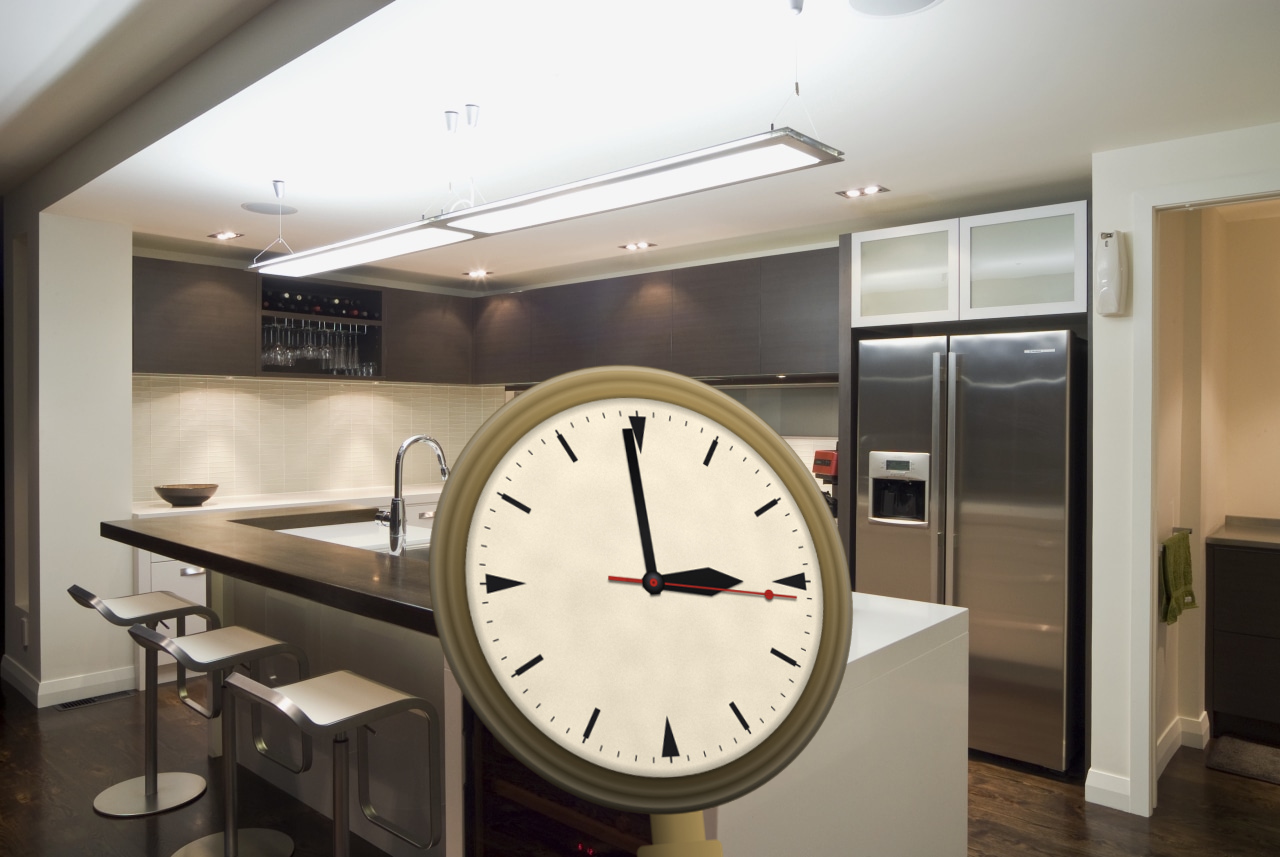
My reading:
2 h 59 min 16 s
